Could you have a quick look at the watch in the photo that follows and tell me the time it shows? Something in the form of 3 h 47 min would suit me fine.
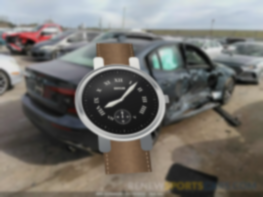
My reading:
8 h 07 min
